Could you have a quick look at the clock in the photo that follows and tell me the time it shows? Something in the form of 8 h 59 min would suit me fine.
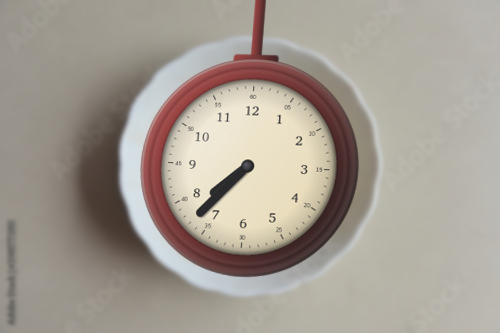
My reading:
7 h 37 min
